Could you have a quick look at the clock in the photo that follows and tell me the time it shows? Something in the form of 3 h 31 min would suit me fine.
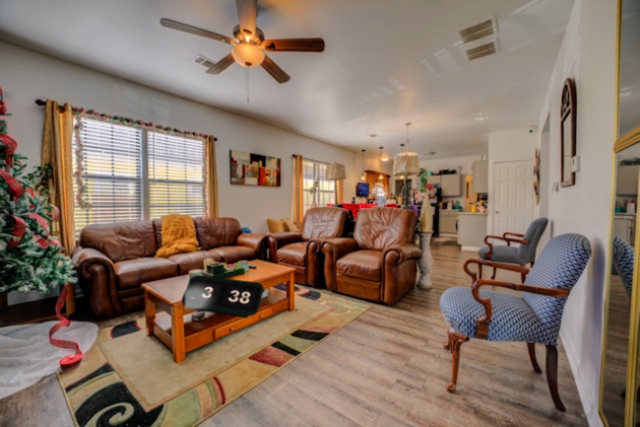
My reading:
3 h 38 min
